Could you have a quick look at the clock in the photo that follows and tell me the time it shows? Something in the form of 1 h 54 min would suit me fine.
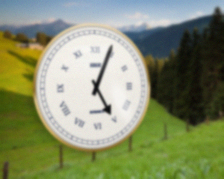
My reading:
5 h 04 min
